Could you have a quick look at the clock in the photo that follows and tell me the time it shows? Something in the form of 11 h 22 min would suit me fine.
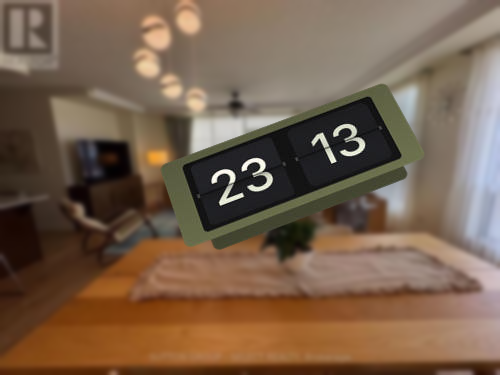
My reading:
23 h 13 min
